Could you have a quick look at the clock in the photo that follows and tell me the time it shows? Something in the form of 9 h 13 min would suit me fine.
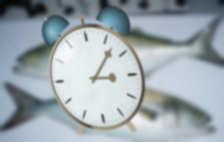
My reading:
3 h 07 min
